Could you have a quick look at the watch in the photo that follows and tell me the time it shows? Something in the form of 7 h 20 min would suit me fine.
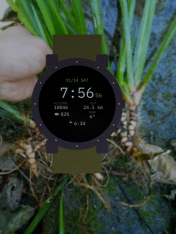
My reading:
7 h 56 min
